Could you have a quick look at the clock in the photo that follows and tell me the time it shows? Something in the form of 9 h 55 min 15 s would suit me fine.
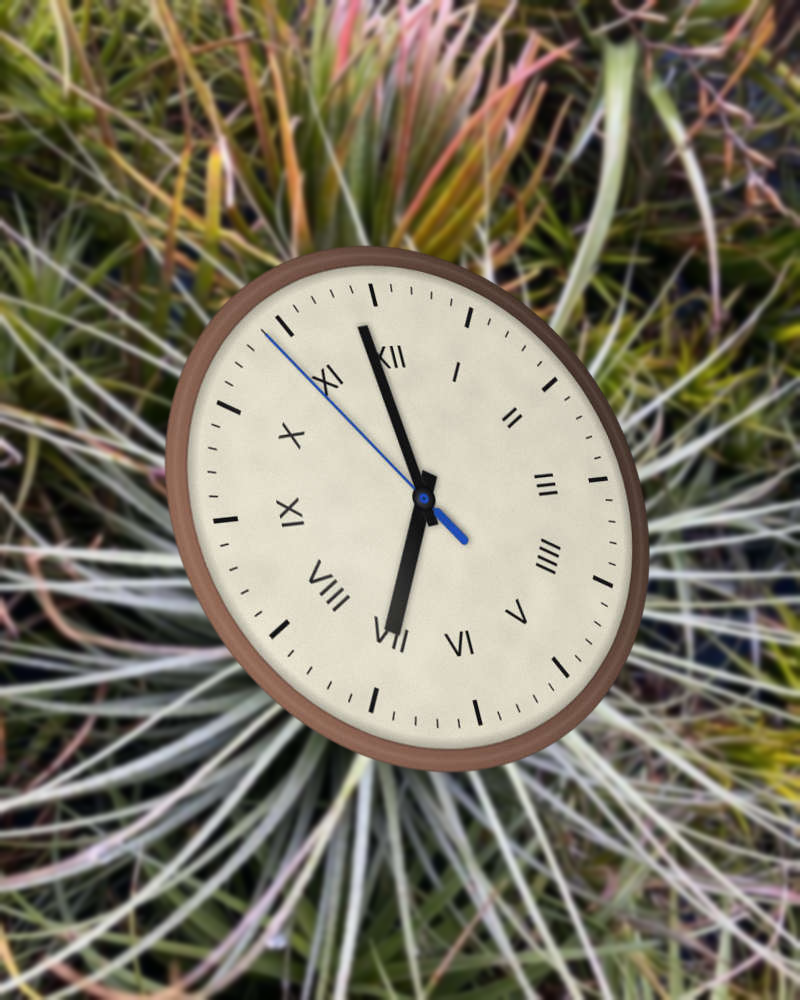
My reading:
6 h 58 min 54 s
